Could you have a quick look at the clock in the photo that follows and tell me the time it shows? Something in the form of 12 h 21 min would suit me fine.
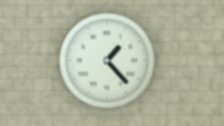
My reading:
1 h 23 min
